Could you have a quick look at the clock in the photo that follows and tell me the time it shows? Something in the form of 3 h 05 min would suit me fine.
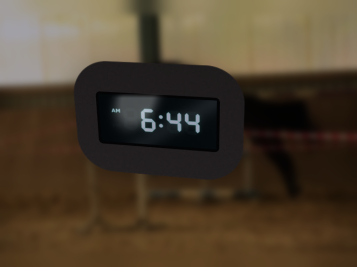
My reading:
6 h 44 min
